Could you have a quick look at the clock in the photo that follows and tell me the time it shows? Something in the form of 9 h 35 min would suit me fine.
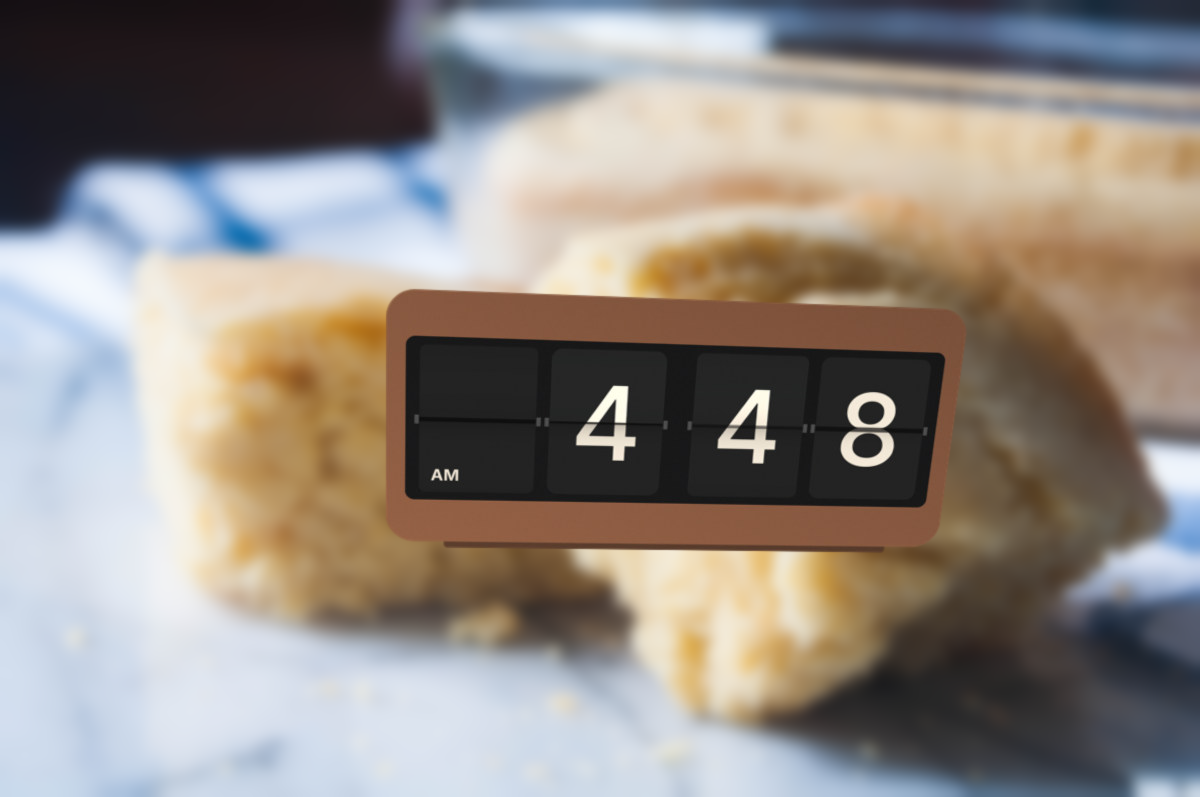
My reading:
4 h 48 min
